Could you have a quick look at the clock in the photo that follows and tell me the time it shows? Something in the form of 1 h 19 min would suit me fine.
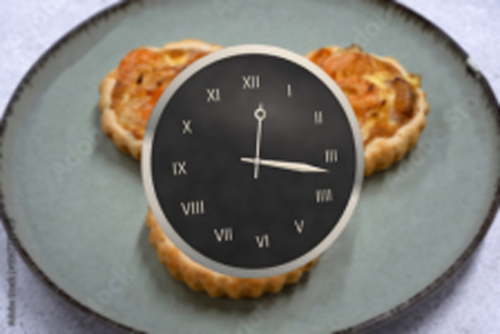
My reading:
12 h 17 min
